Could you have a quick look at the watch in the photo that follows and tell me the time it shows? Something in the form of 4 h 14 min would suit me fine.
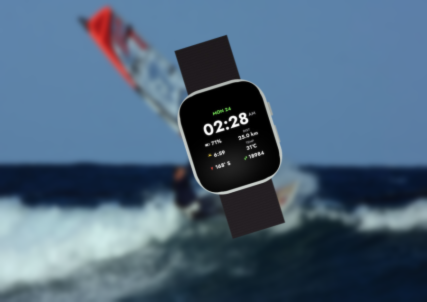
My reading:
2 h 28 min
